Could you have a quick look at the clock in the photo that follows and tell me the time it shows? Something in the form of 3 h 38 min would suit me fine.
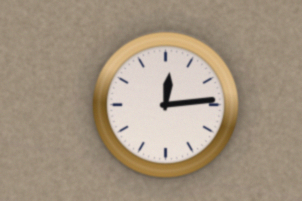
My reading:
12 h 14 min
